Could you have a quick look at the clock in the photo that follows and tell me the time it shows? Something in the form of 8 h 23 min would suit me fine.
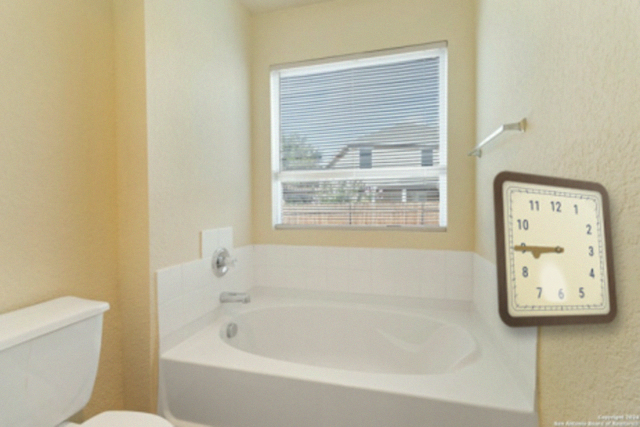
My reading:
8 h 45 min
